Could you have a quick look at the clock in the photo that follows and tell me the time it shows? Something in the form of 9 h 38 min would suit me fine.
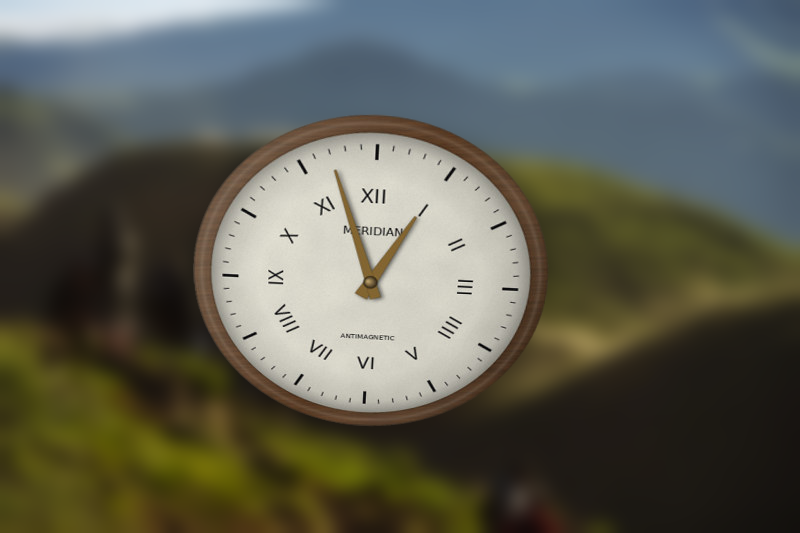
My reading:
12 h 57 min
